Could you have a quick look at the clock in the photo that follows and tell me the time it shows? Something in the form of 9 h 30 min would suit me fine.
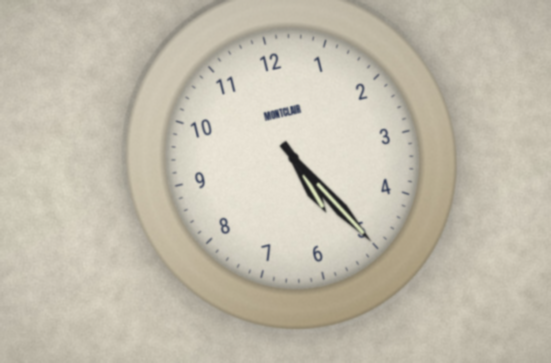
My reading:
5 h 25 min
